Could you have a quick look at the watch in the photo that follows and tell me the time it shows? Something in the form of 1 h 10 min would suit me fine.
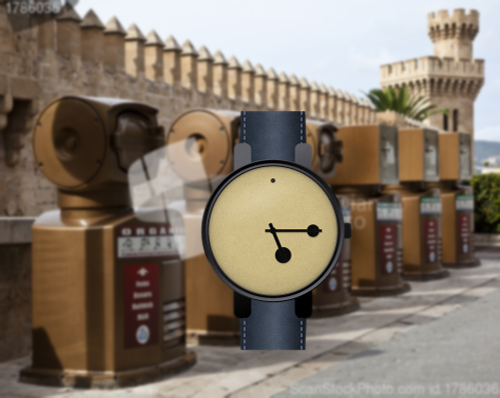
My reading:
5 h 15 min
